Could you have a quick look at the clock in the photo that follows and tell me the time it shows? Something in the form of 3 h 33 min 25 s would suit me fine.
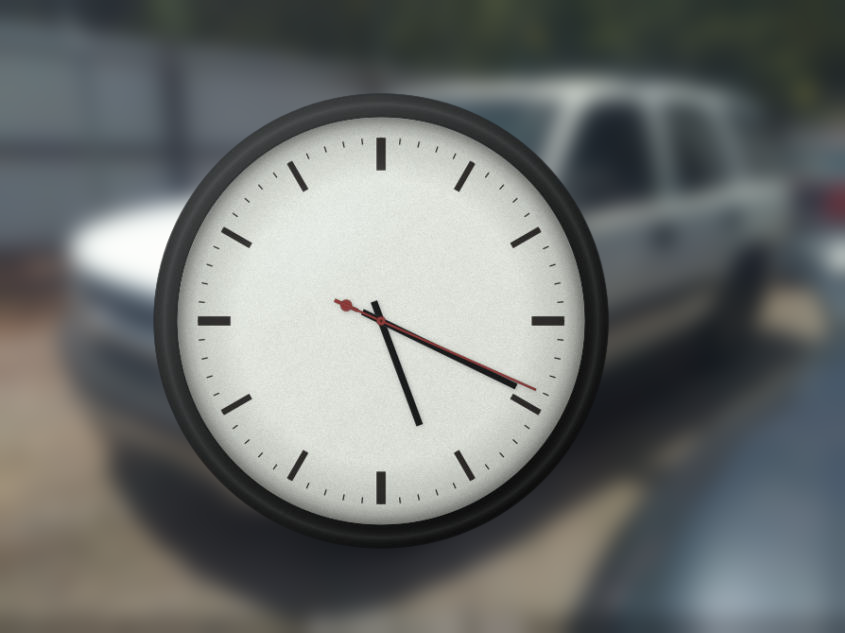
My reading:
5 h 19 min 19 s
